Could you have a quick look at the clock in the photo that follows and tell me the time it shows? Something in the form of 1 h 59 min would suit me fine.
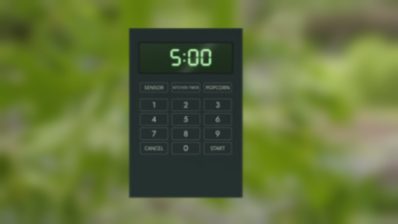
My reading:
5 h 00 min
